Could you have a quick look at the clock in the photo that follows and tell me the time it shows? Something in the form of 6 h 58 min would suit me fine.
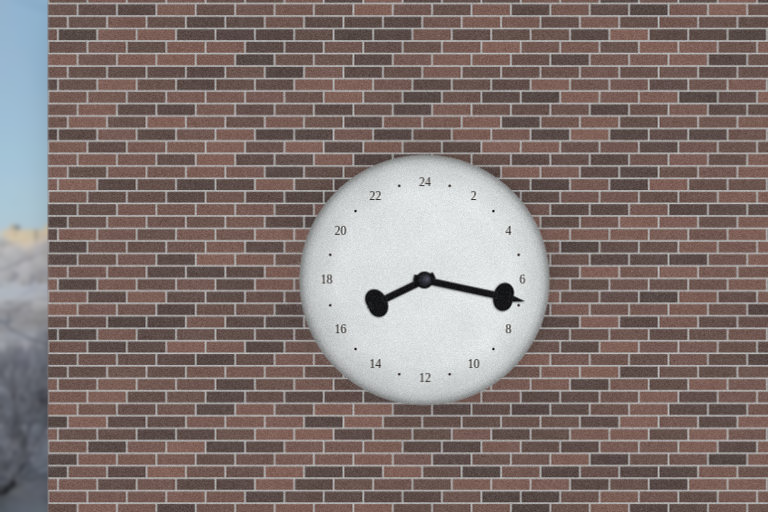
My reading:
16 h 17 min
